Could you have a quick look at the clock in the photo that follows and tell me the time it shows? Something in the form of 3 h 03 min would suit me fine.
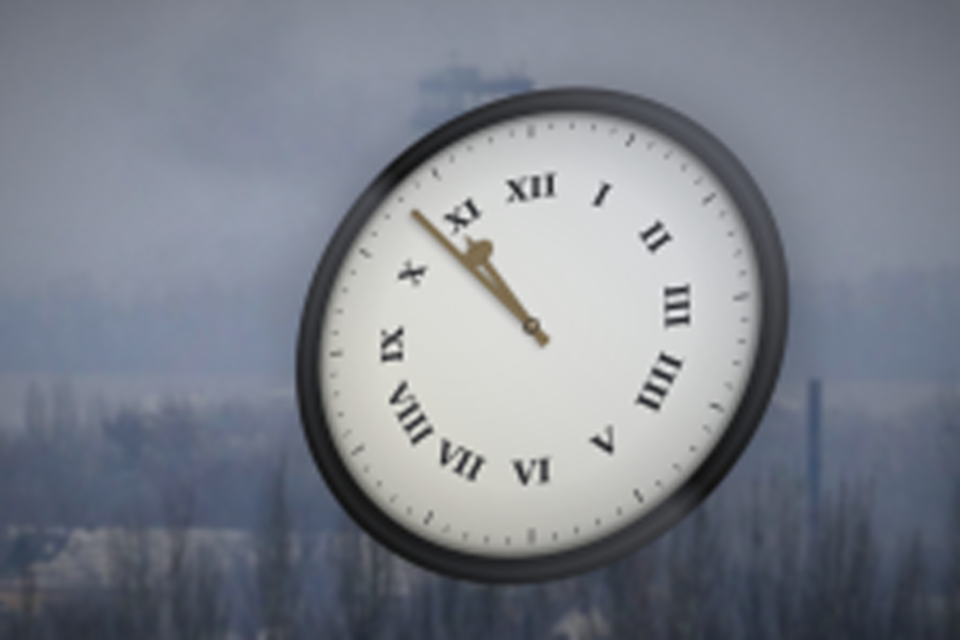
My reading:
10 h 53 min
